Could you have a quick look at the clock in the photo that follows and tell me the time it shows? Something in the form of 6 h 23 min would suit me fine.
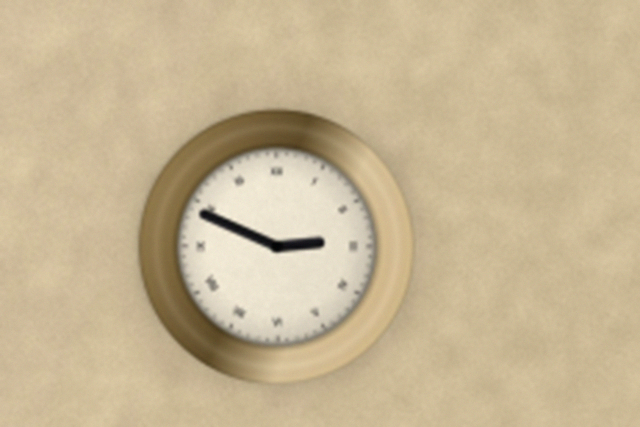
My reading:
2 h 49 min
